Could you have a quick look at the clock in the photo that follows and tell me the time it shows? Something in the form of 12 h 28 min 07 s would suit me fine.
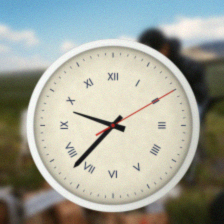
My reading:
9 h 37 min 10 s
